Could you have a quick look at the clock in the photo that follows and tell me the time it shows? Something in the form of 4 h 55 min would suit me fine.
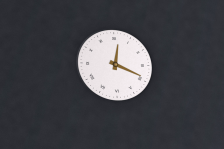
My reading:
12 h 19 min
